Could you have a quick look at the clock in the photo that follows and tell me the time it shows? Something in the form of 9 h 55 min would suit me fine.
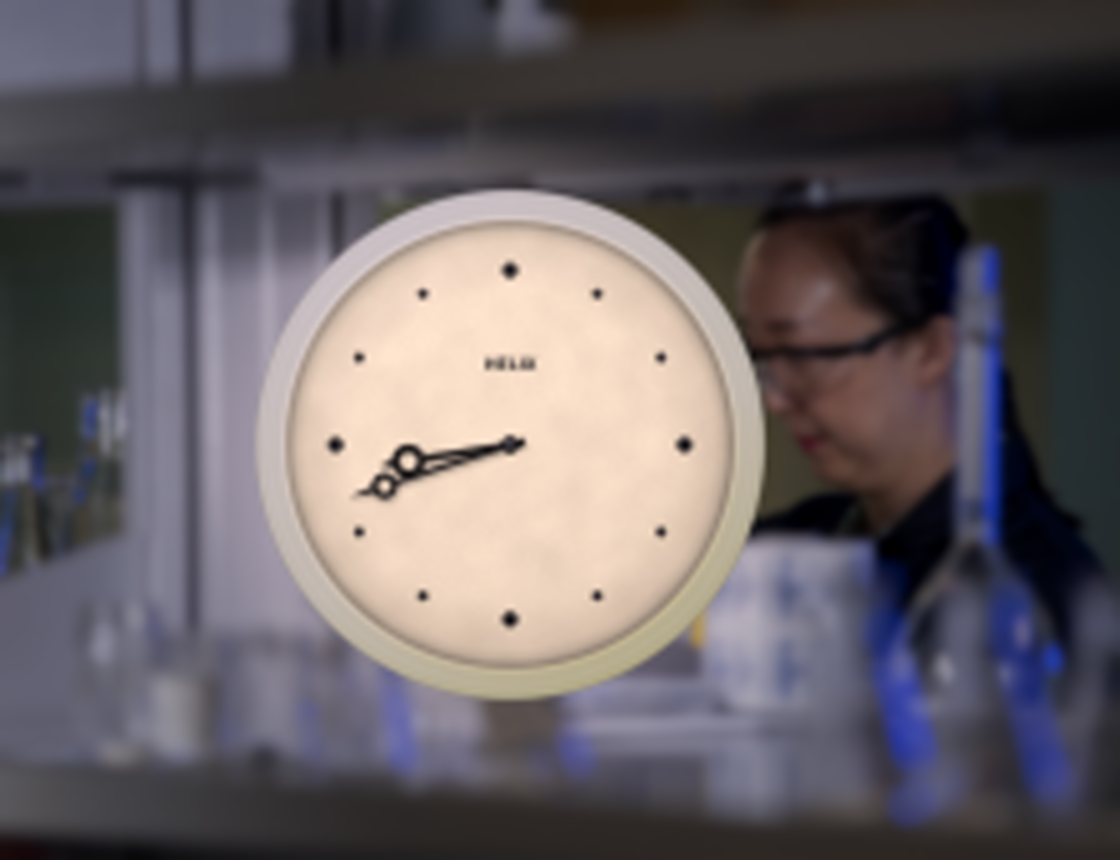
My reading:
8 h 42 min
